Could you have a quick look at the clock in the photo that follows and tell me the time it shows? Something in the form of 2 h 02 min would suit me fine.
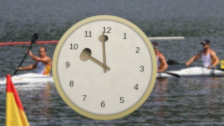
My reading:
9 h 59 min
